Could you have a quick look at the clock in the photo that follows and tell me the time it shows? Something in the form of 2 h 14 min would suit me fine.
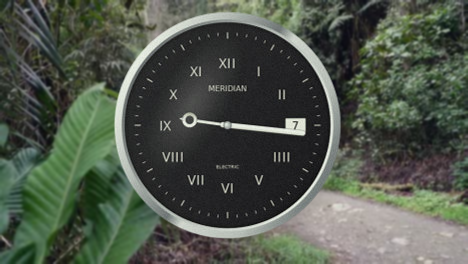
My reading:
9 h 16 min
